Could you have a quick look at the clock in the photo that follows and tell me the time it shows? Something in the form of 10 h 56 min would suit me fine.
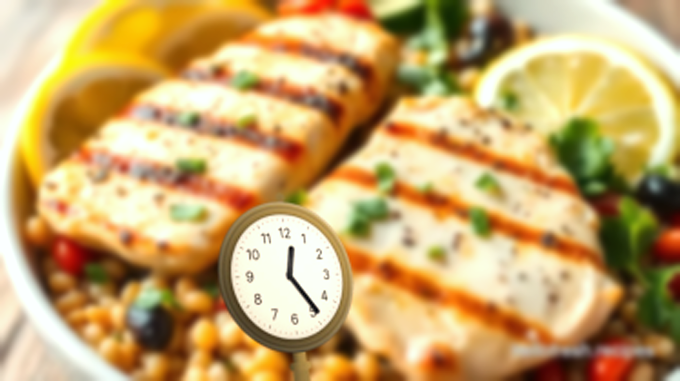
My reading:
12 h 24 min
